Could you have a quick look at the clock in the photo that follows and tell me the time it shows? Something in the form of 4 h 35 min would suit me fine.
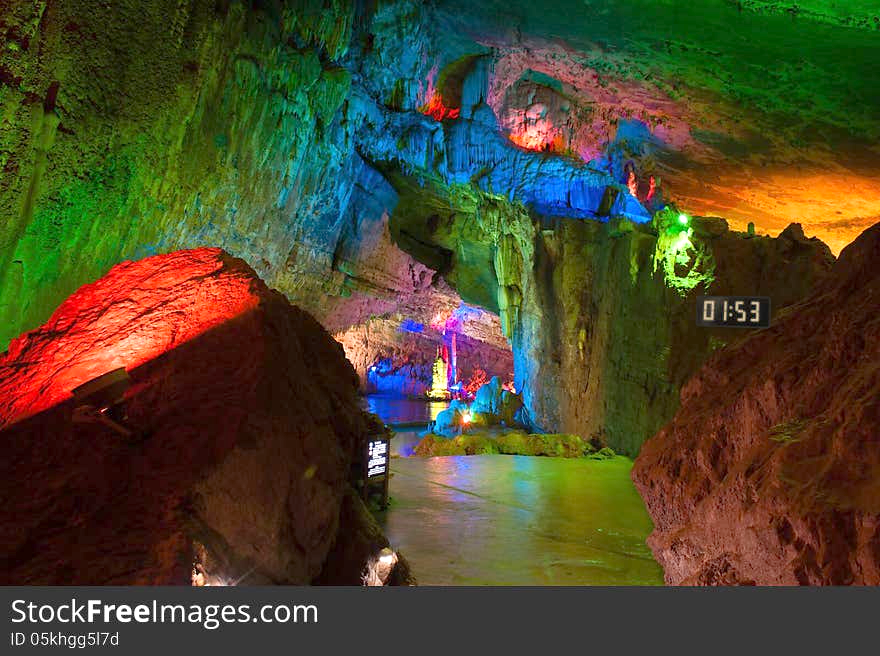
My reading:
1 h 53 min
